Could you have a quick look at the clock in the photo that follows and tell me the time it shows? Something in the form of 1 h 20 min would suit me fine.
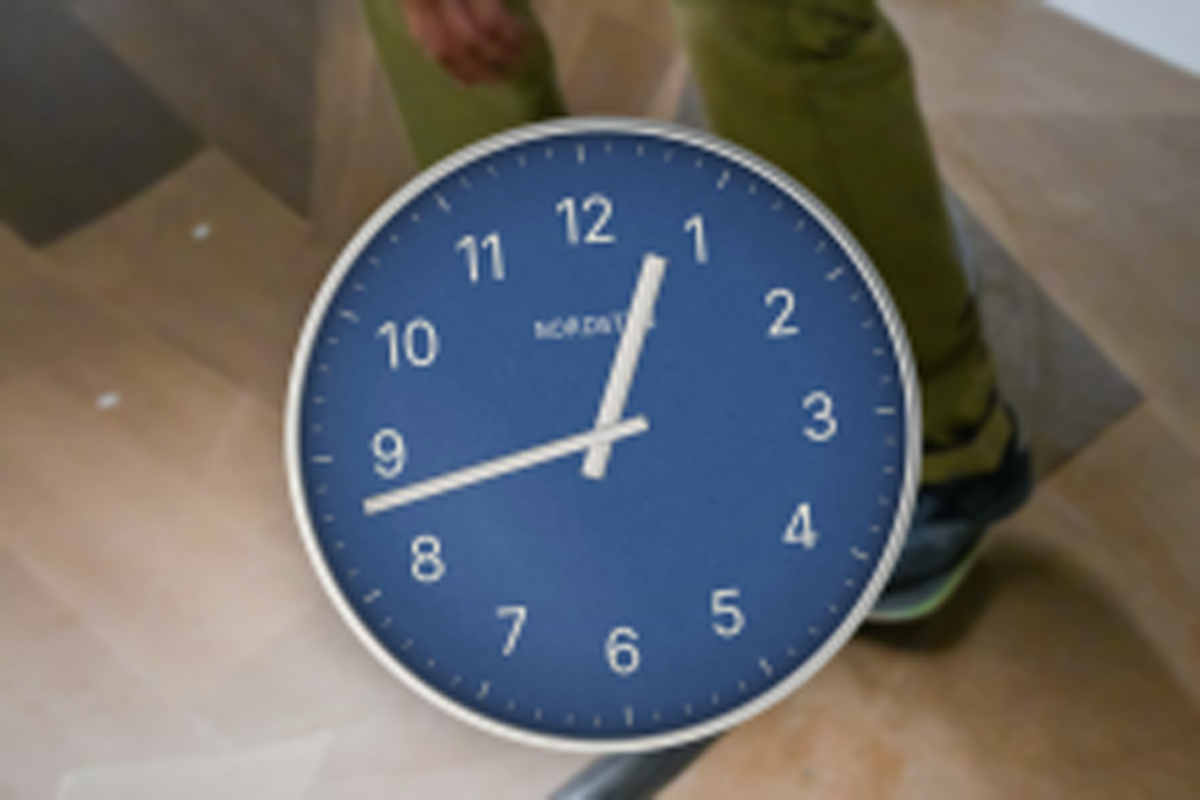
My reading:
12 h 43 min
